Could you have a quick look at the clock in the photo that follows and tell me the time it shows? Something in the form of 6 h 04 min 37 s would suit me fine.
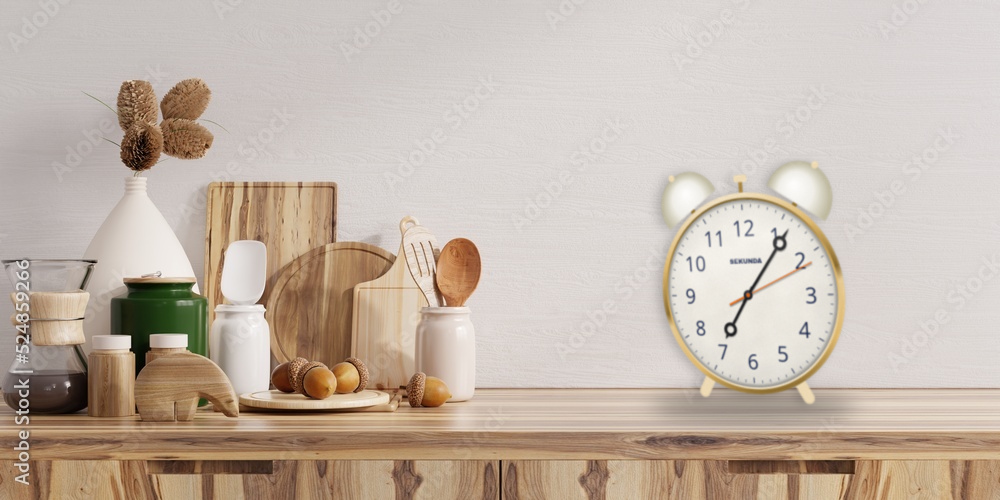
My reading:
7 h 06 min 11 s
